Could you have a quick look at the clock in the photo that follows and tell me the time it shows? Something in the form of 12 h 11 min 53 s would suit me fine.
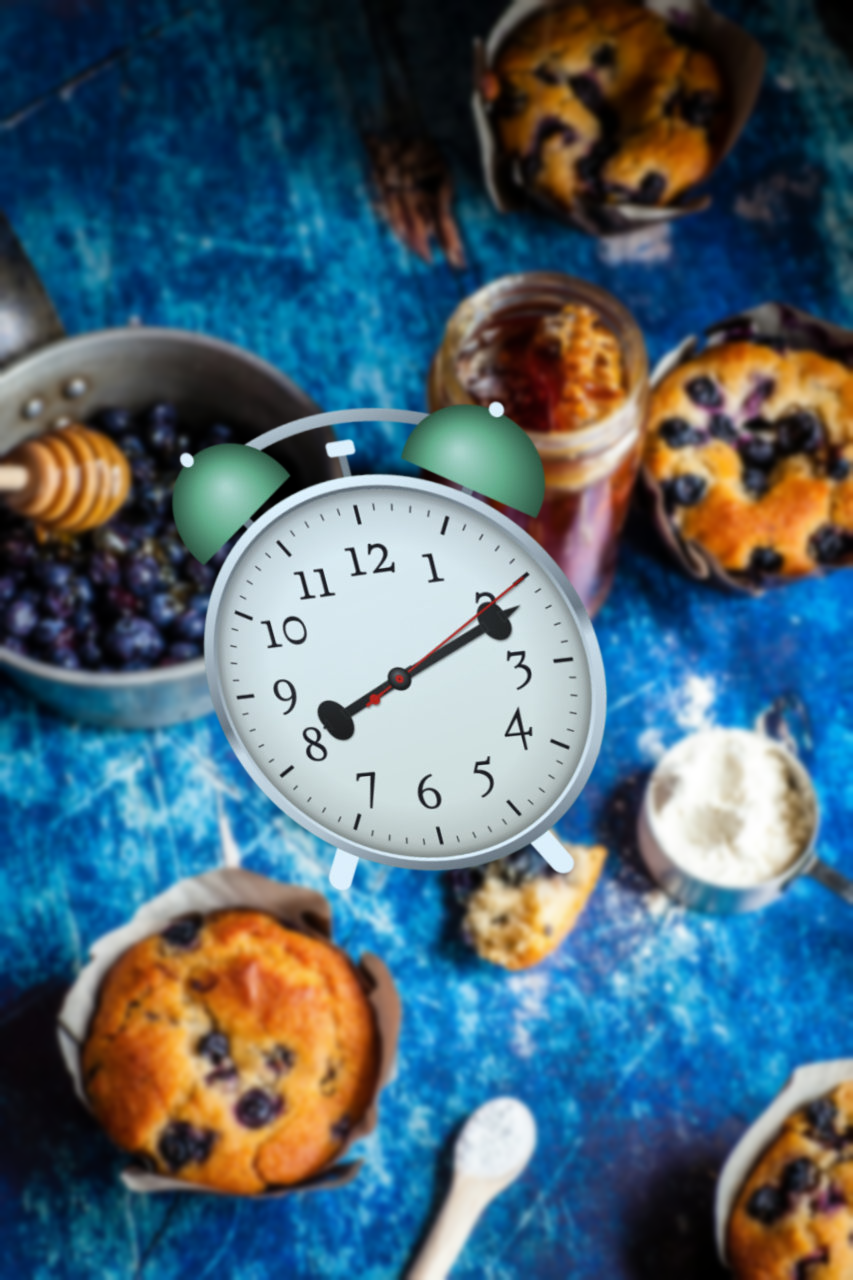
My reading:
8 h 11 min 10 s
